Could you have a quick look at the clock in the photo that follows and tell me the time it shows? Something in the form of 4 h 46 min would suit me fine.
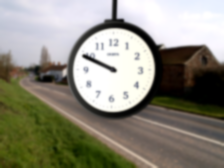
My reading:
9 h 49 min
